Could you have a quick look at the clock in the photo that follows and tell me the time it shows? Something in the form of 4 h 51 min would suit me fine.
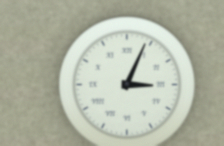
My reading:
3 h 04 min
